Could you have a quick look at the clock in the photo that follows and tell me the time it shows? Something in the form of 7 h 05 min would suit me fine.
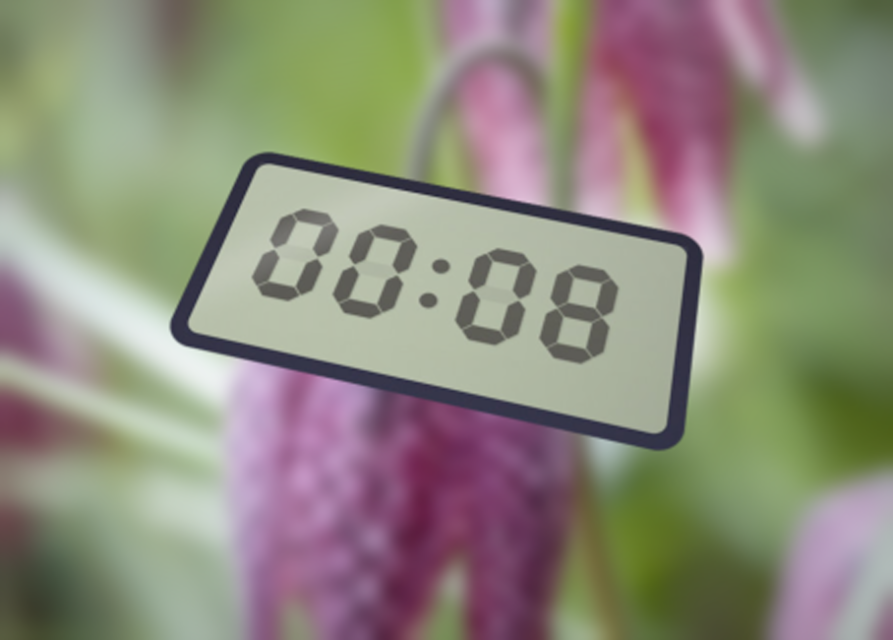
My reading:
0 h 08 min
